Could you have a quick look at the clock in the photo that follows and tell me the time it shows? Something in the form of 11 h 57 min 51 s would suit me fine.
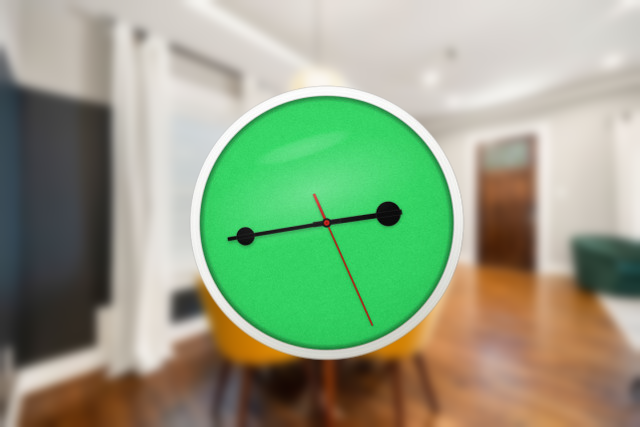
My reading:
2 h 43 min 26 s
